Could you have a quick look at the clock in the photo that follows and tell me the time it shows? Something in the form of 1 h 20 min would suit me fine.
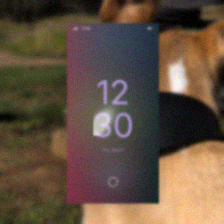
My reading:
12 h 30 min
